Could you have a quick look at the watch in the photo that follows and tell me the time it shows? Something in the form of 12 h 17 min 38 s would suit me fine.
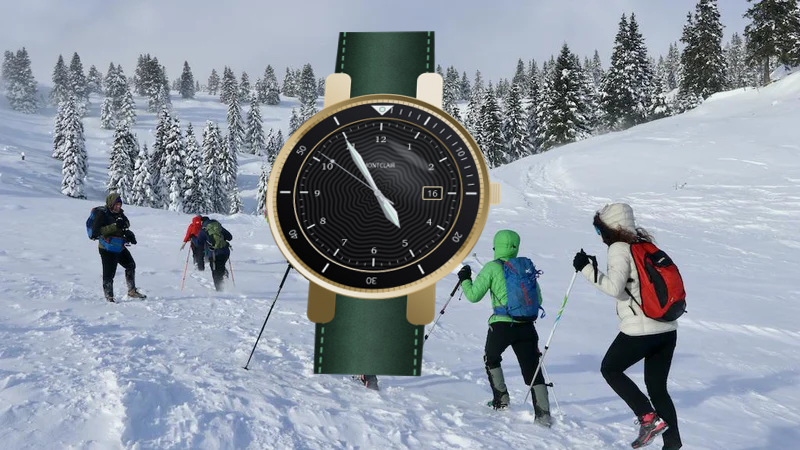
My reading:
4 h 54 min 51 s
